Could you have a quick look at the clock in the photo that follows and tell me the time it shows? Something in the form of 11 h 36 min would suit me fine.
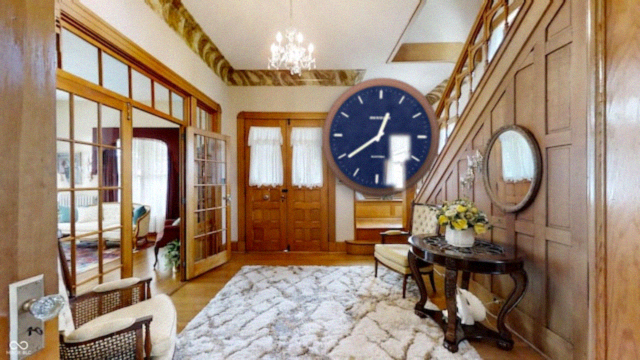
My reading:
12 h 39 min
